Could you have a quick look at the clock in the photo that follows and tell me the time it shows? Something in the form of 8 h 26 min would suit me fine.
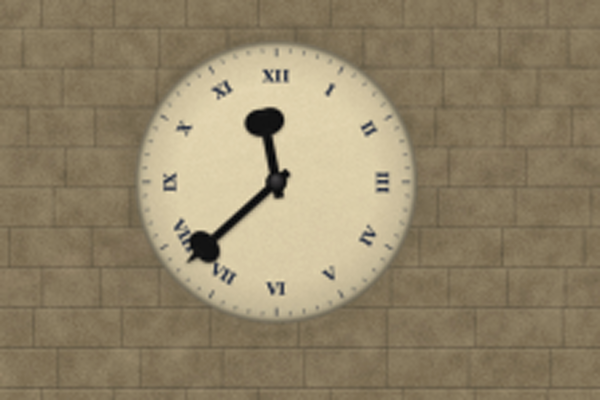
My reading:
11 h 38 min
